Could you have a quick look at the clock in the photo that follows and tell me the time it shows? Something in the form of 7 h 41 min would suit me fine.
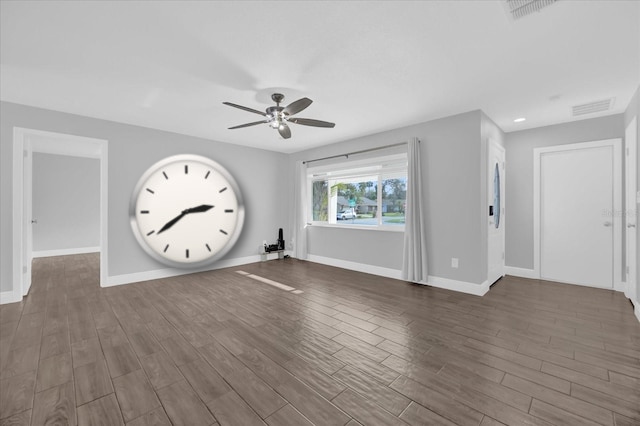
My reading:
2 h 39 min
